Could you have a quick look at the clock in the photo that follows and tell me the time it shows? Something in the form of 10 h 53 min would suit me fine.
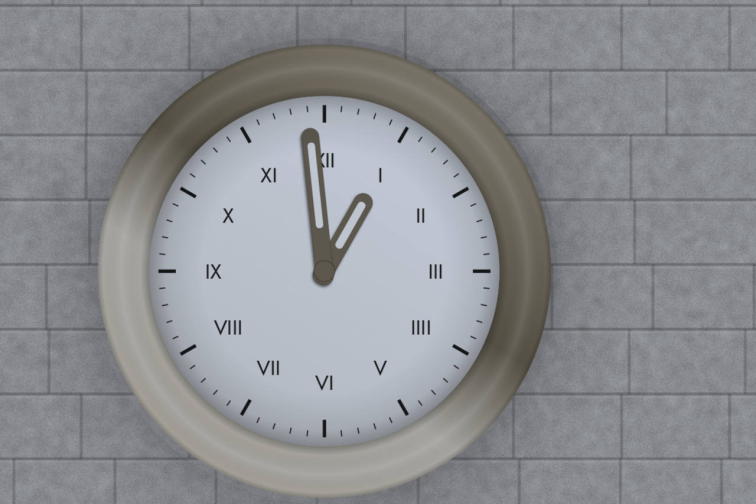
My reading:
12 h 59 min
